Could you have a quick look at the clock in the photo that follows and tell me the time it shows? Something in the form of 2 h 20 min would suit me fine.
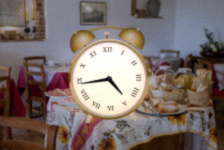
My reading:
4 h 44 min
